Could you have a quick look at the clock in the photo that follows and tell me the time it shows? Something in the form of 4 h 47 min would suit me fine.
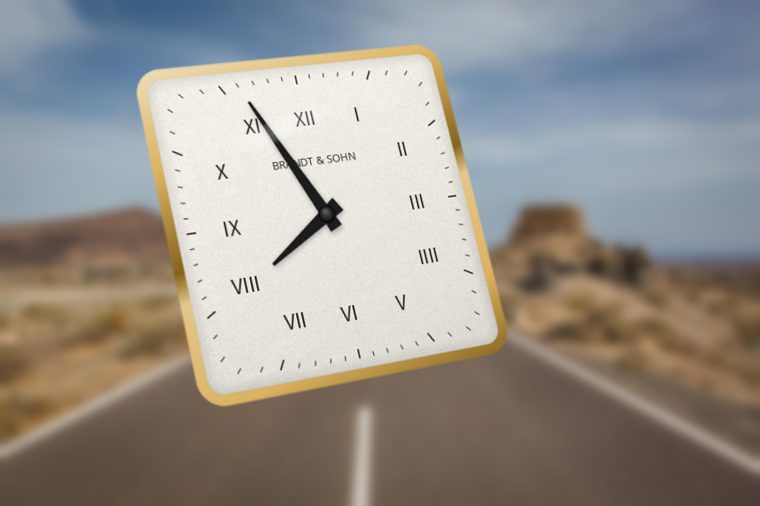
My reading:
7 h 56 min
